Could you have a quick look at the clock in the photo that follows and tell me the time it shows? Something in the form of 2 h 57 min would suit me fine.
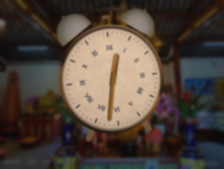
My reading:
12 h 32 min
